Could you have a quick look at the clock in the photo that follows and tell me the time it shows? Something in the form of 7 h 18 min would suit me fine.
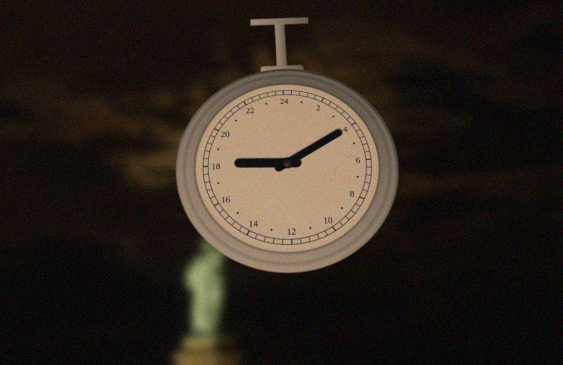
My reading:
18 h 10 min
